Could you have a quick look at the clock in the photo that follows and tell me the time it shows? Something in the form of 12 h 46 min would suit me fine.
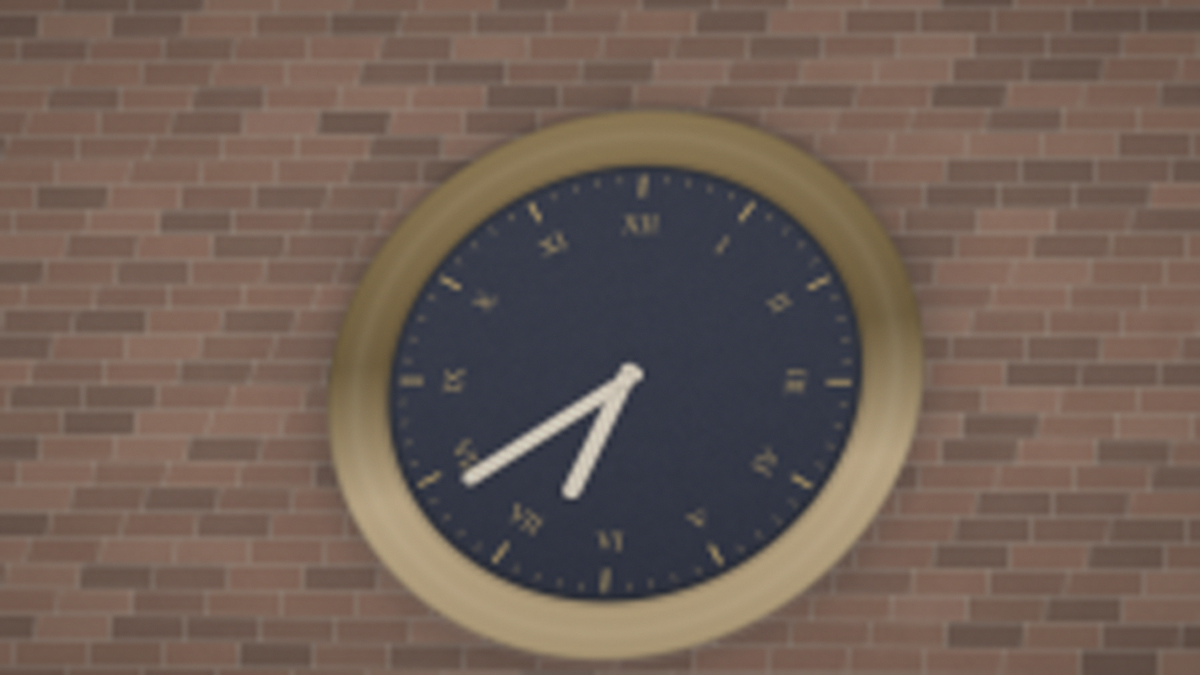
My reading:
6 h 39 min
